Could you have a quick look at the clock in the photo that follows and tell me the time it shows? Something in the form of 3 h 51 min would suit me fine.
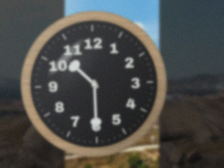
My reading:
10 h 30 min
